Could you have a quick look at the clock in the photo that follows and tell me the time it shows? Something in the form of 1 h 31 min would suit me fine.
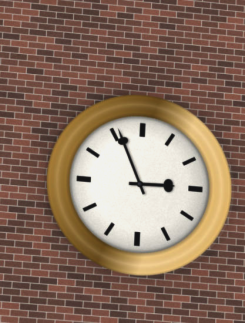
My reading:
2 h 56 min
